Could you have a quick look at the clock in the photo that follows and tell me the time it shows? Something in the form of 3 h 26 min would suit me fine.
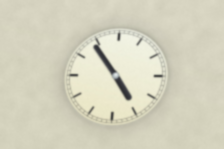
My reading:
4 h 54 min
